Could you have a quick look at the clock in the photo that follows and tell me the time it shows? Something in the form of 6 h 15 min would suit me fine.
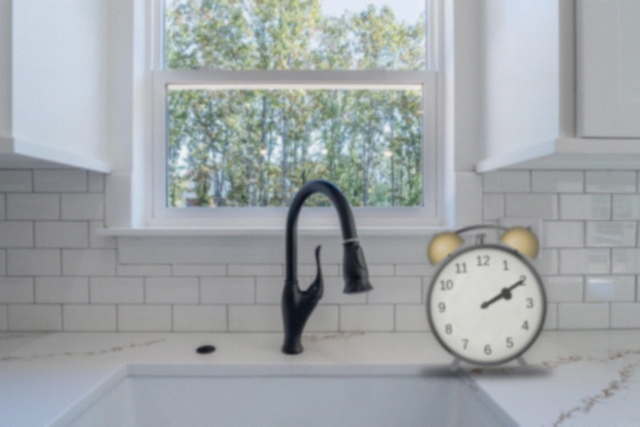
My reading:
2 h 10 min
